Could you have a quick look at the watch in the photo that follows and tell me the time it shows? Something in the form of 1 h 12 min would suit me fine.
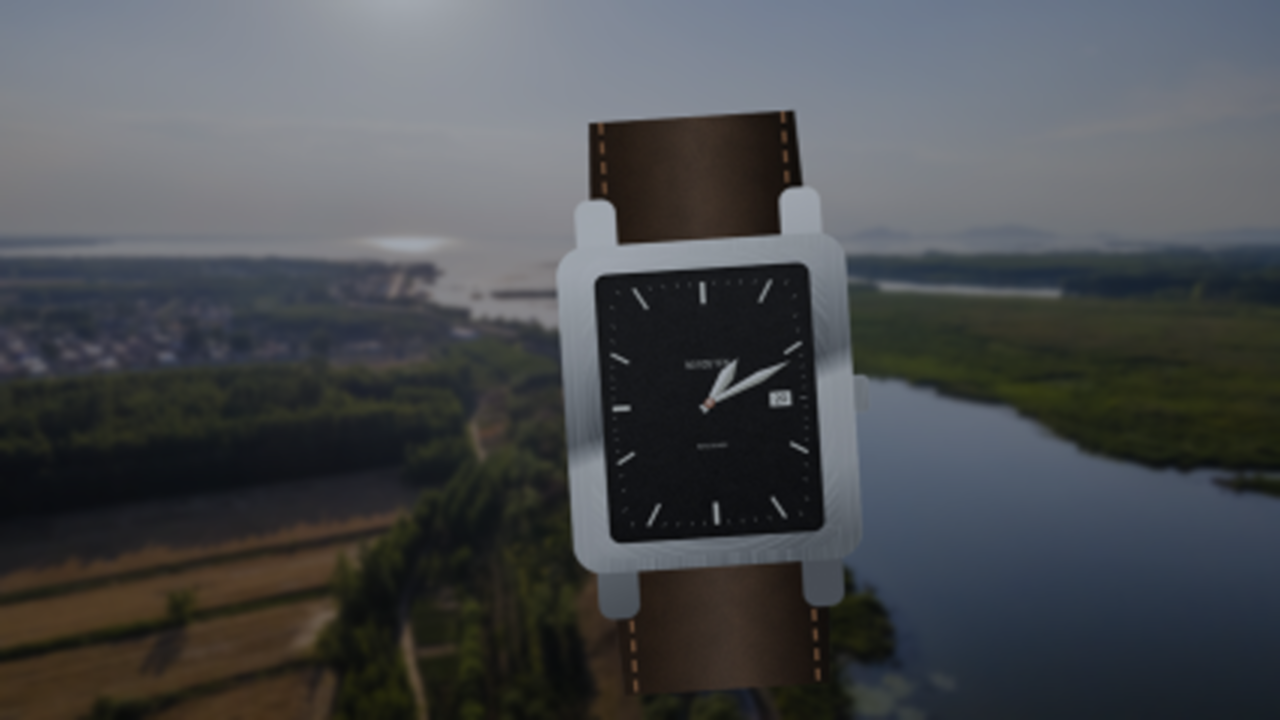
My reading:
1 h 11 min
